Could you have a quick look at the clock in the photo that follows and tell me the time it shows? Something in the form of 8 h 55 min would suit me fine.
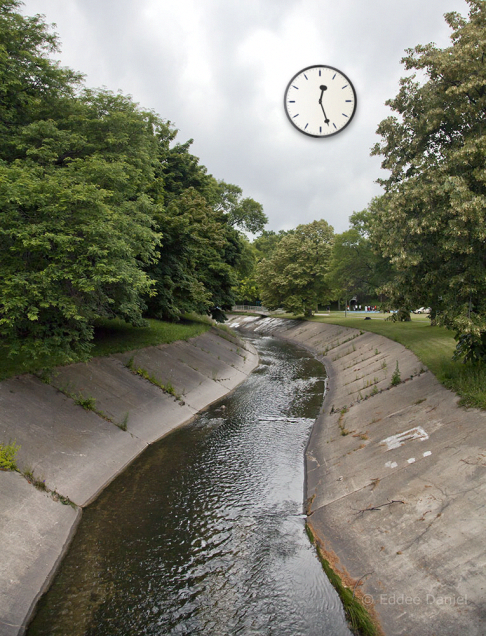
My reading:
12 h 27 min
